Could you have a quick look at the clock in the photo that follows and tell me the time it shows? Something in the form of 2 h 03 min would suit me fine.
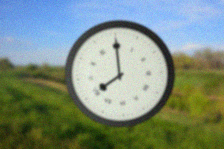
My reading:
8 h 00 min
